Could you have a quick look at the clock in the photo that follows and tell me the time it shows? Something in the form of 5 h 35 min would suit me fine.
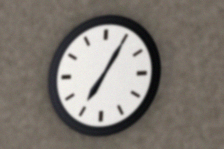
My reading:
7 h 05 min
